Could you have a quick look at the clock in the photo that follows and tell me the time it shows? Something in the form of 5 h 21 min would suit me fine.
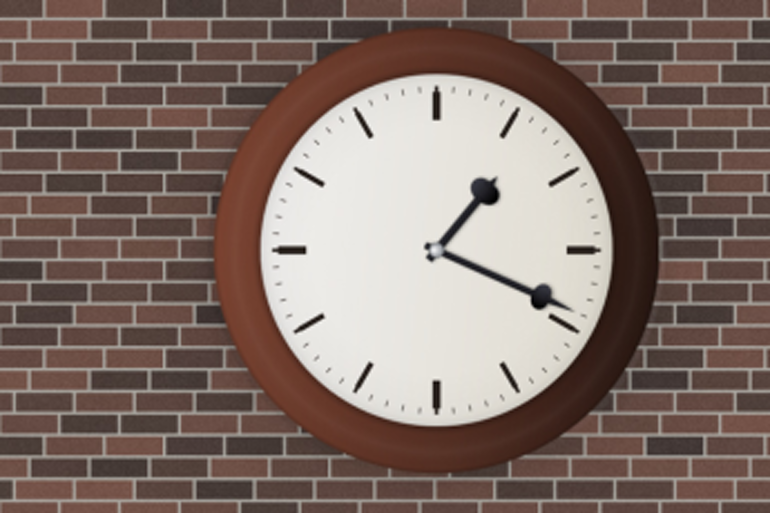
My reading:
1 h 19 min
